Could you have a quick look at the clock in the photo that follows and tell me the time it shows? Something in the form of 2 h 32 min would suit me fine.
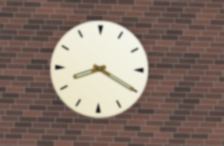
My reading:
8 h 20 min
